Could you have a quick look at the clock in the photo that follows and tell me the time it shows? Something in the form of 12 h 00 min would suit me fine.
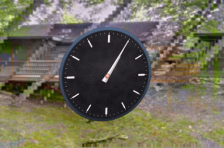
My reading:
1 h 05 min
